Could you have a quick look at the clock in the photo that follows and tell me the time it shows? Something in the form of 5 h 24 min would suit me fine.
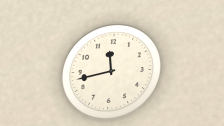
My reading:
11 h 43 min
